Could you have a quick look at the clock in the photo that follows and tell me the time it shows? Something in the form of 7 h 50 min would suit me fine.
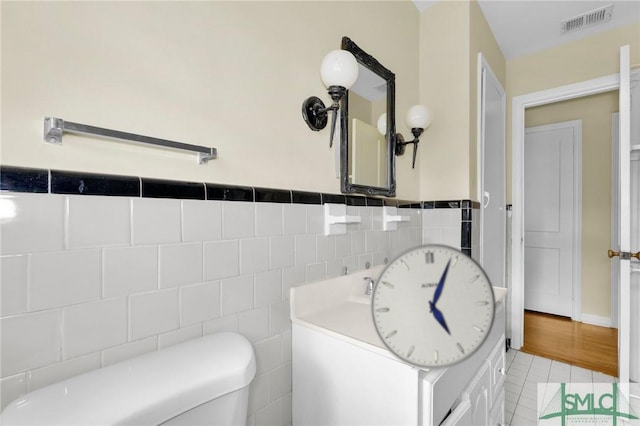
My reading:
5 h 04 min
